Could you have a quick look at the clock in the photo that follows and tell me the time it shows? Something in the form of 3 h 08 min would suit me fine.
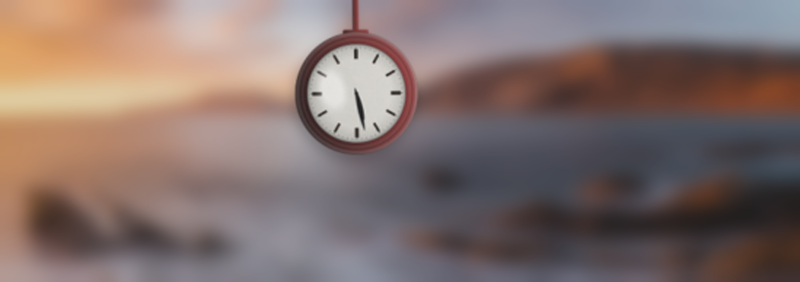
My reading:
5 h 28 min
